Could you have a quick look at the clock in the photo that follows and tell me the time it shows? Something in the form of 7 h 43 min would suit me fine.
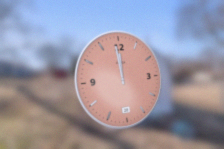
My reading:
11 h 59 min
